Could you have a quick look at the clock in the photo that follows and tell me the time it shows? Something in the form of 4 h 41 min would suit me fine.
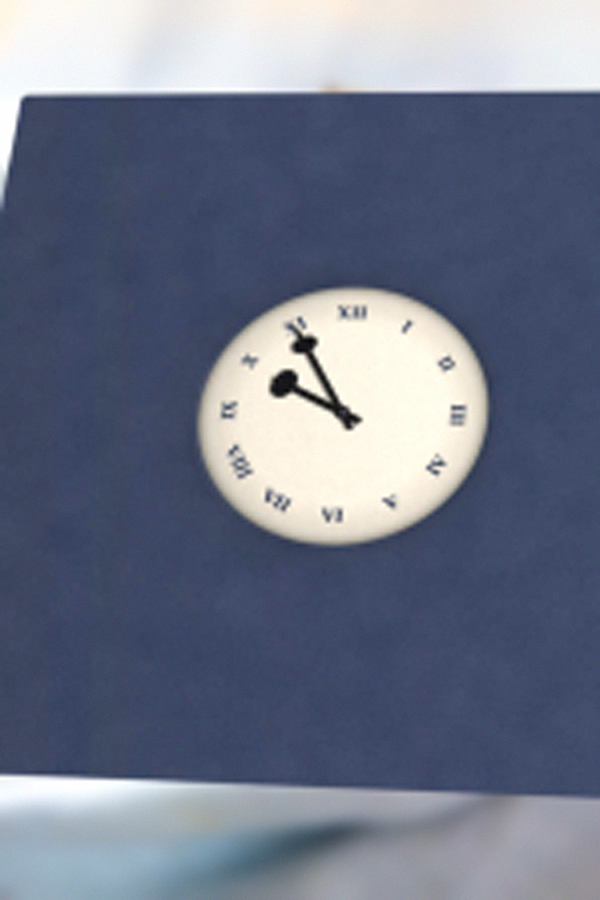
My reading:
9 h 55 min
